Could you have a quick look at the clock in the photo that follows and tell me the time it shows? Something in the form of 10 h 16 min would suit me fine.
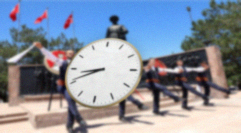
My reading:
8 h 41 min
